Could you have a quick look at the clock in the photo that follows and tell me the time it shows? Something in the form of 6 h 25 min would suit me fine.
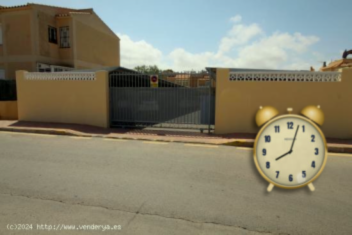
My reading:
8 h 03 min
